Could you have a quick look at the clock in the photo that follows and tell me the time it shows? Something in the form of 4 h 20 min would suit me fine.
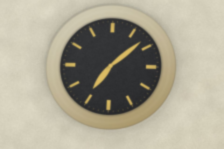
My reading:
7 h 08 min
